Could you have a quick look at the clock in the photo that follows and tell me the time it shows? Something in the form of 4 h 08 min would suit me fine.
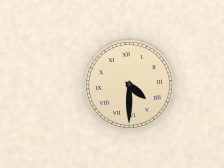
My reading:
4 h 31 min
